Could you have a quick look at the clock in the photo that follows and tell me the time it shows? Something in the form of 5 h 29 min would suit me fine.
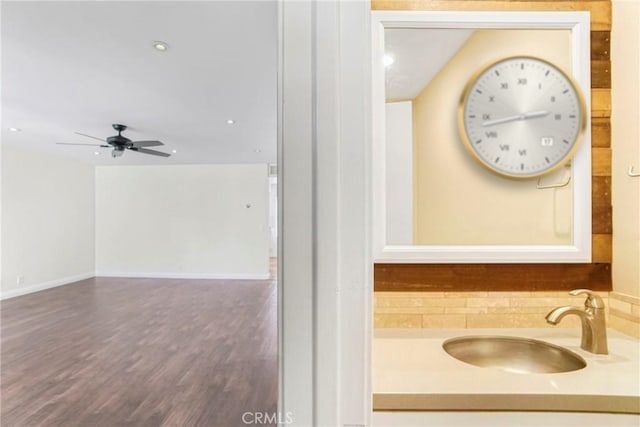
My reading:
2 h 43 min
